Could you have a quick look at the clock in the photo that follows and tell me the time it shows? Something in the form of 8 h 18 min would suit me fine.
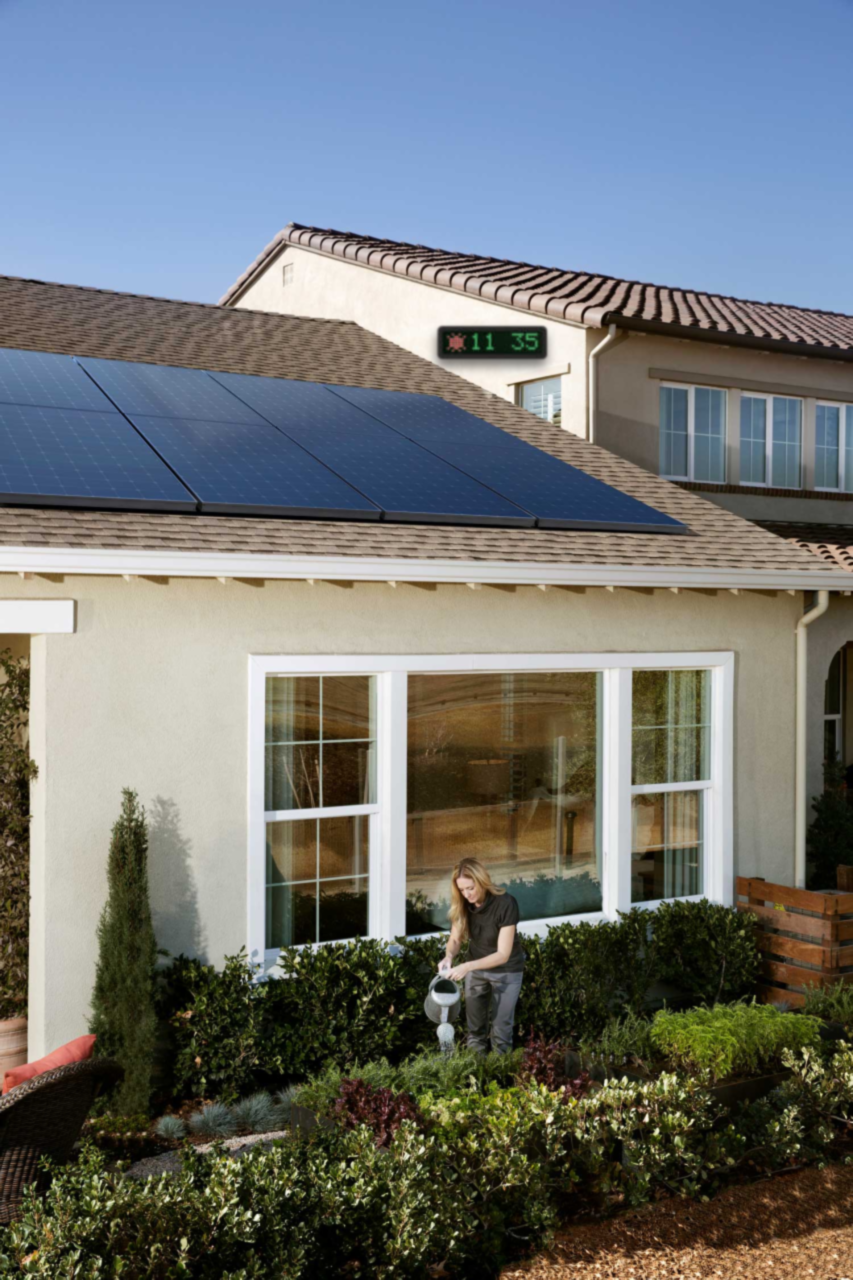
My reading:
11 h 35 min
